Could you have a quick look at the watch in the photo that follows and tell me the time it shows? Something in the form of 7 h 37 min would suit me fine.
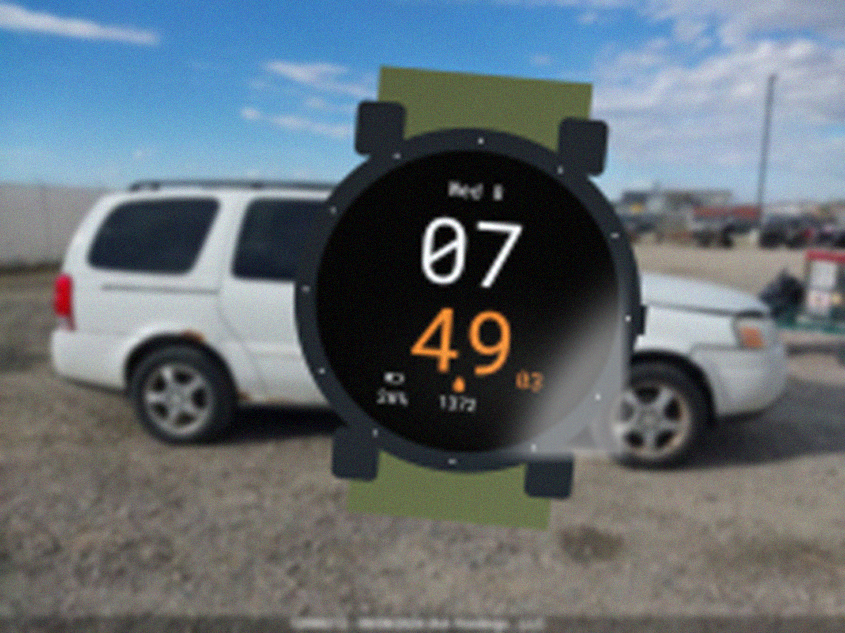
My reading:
7 h 49 min
